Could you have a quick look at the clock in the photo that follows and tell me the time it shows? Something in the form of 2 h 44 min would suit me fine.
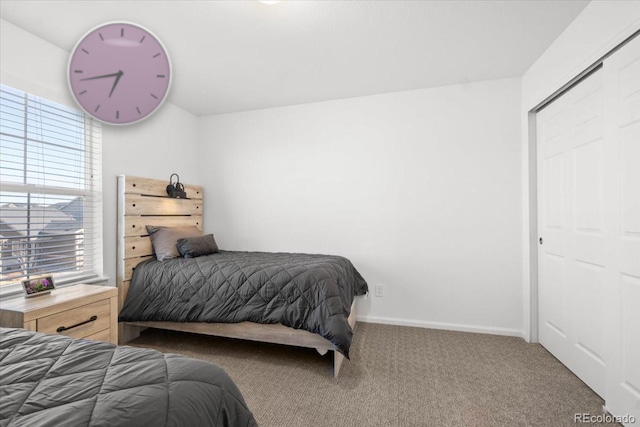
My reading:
6 h 43 min
